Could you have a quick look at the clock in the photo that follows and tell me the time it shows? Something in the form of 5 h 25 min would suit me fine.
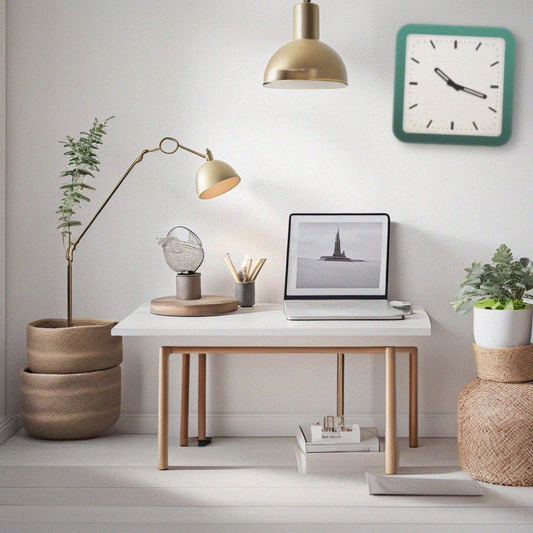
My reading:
10 h 18 min
